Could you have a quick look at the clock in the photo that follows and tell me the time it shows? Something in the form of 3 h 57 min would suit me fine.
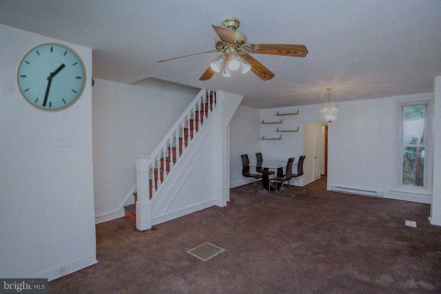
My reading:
1 h 32 min
